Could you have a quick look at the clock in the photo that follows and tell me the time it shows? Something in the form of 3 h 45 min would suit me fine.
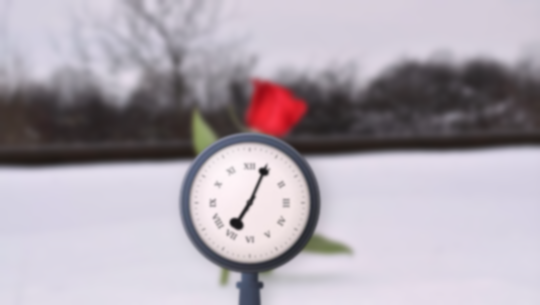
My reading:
7 h 04 min
